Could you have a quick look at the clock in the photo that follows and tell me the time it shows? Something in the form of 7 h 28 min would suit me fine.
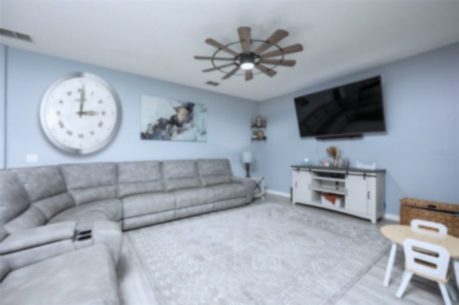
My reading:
3 h 01 min
